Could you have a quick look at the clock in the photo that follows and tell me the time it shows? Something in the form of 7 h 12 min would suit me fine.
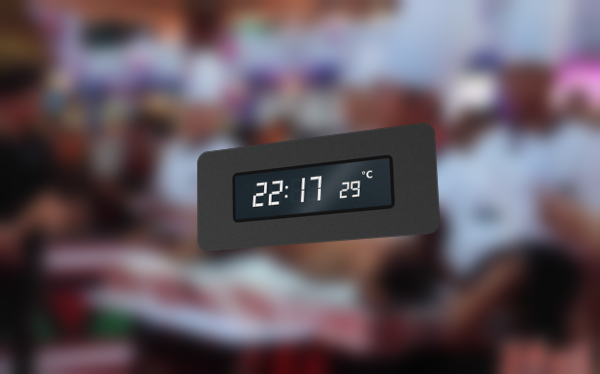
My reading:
22 h 17 min
